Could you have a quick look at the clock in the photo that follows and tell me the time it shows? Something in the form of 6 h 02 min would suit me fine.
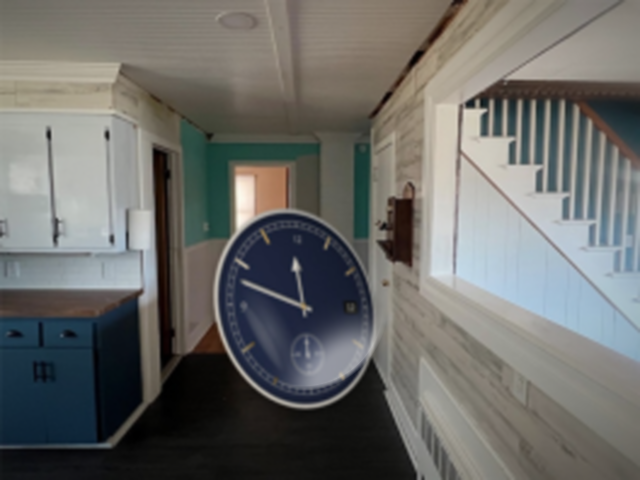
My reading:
11 h 48 min
